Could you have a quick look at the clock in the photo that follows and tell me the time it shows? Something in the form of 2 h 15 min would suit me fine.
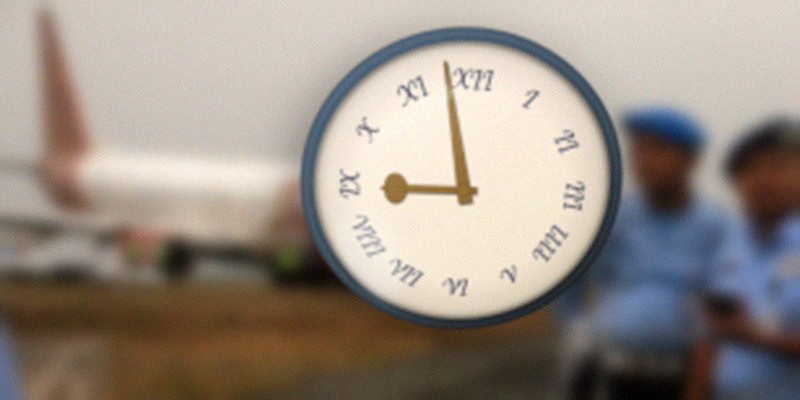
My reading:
8 h 58 min
